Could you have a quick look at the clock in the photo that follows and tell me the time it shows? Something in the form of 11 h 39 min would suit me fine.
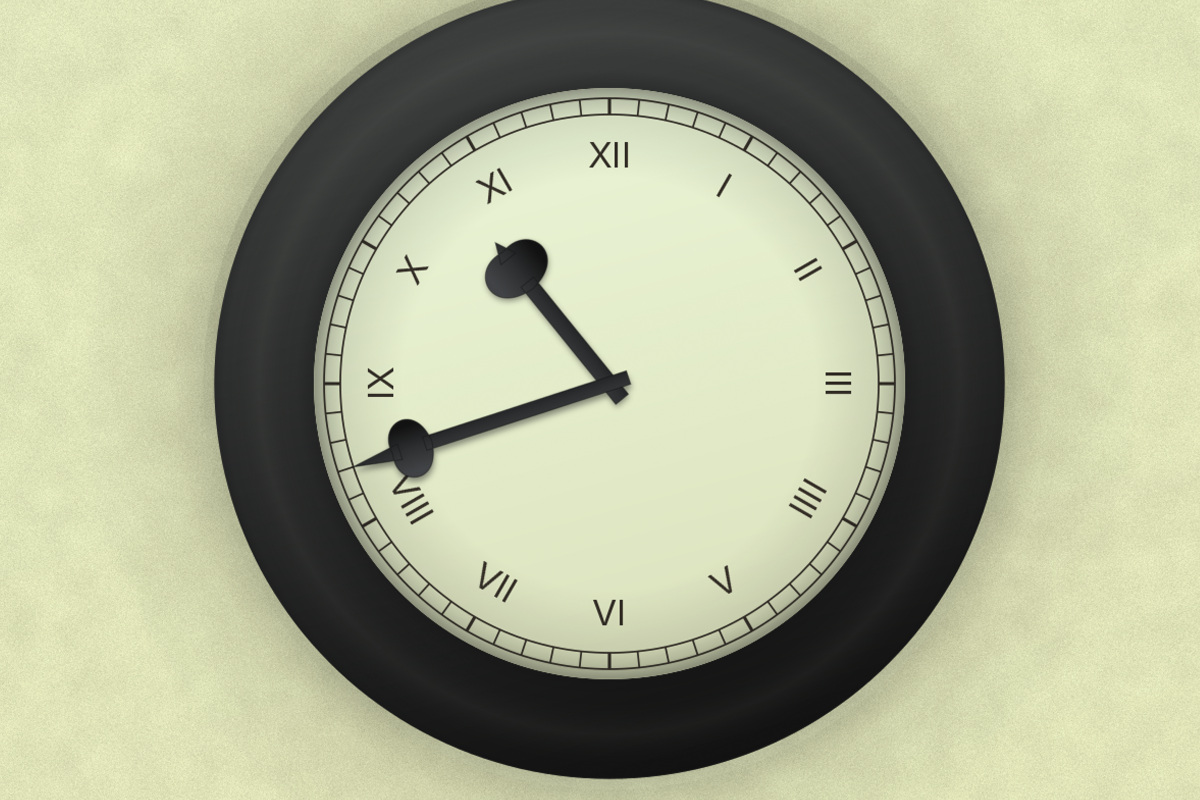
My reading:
10 h 42 min
